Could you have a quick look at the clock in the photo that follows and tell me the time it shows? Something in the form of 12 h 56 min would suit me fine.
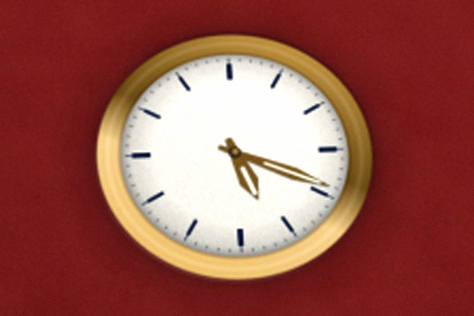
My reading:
5 h 19 min
